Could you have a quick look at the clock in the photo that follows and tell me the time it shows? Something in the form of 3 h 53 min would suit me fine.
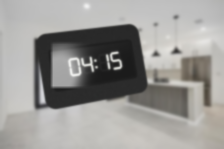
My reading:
4 h 15 min
